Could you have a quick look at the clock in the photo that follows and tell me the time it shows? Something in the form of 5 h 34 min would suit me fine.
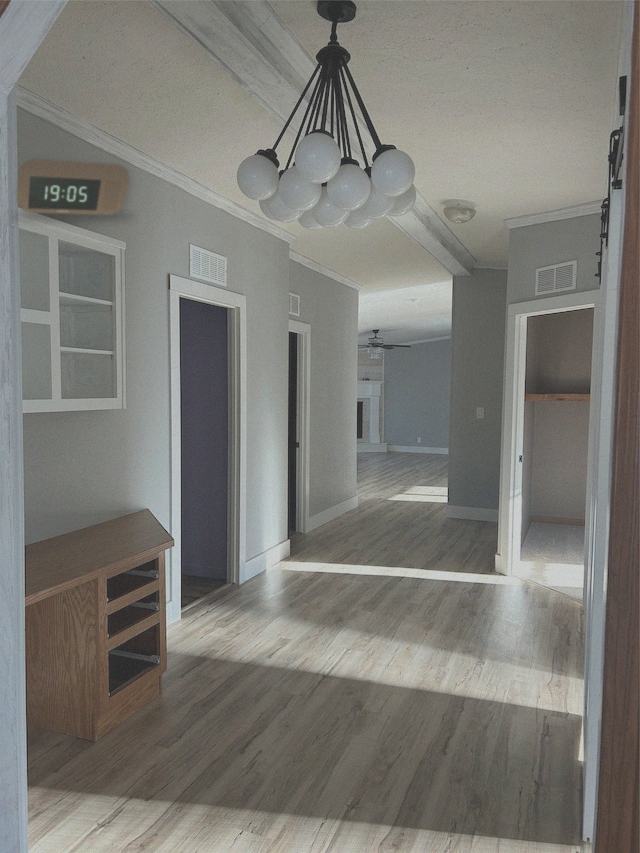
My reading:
19 h 05 min
